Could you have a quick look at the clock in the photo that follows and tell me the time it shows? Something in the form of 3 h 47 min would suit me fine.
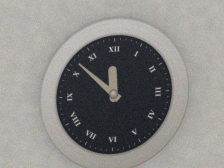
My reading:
11 h 52 min
